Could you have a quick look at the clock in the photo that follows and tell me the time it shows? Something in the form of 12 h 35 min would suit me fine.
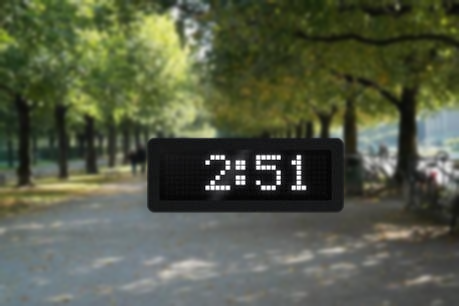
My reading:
2 h 51 min
